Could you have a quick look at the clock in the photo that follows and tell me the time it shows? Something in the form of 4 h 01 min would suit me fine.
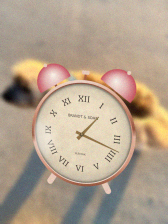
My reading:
1 h 18 min
